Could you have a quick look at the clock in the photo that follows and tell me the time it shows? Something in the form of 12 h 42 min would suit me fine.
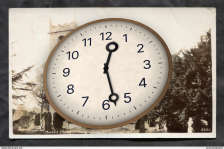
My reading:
12 h 28 min
